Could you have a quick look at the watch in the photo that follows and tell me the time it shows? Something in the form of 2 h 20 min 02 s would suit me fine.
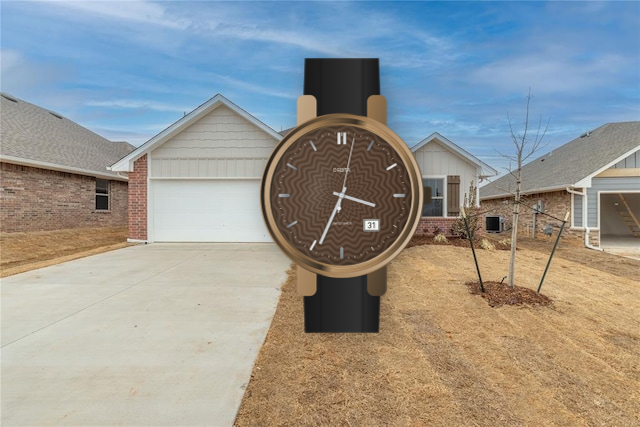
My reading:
3 h 34 min 02 s
